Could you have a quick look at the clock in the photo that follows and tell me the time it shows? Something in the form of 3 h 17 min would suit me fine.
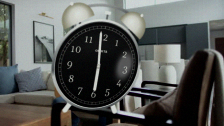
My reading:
5 h 59 min
